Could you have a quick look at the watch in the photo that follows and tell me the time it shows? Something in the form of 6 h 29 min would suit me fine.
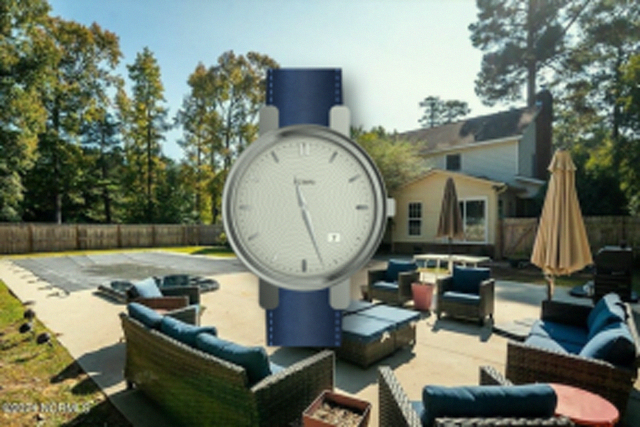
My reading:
11 h 27 min
